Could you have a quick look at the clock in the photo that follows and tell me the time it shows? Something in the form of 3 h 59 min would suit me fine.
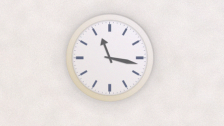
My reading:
11 h 17 min
